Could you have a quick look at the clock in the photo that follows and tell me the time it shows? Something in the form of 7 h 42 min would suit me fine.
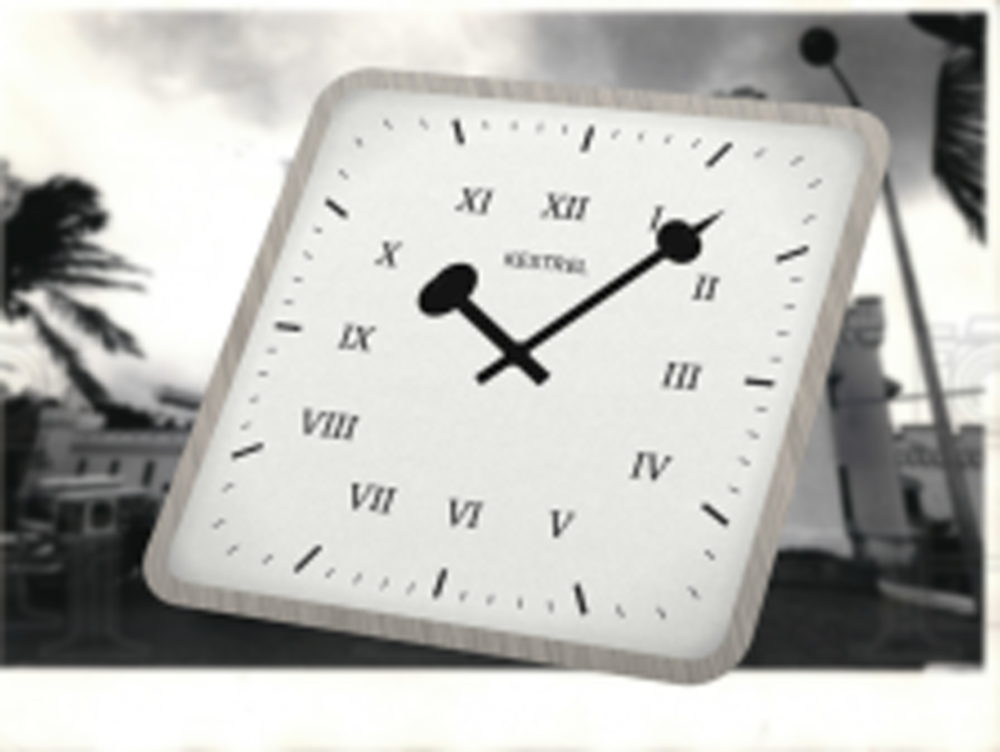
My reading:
10 h 07 min
